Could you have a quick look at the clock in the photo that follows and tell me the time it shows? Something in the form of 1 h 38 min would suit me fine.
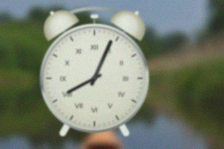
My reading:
8 h 04 min
